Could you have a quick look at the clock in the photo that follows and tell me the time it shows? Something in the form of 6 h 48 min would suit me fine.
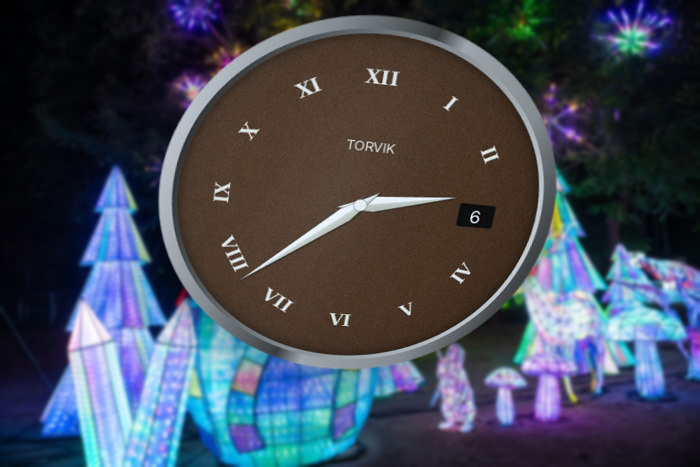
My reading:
2 h 38 min
